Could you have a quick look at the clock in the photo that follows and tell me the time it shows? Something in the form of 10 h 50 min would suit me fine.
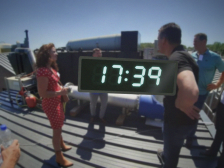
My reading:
17 h 39 min
